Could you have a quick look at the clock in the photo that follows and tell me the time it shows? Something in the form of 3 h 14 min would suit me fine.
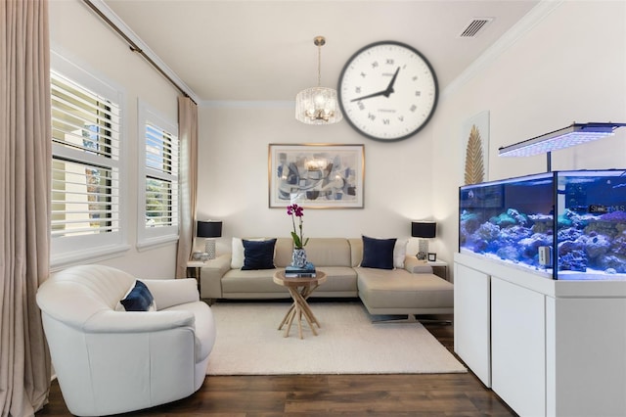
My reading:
12 h 42 min
